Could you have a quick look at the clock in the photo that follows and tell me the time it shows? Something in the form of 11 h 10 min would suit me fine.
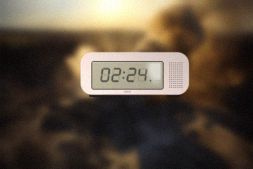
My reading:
2 h 24 min
